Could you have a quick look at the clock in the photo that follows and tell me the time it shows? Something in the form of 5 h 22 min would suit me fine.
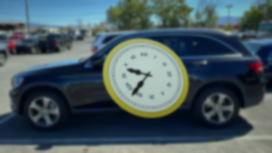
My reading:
9 h 37 min
